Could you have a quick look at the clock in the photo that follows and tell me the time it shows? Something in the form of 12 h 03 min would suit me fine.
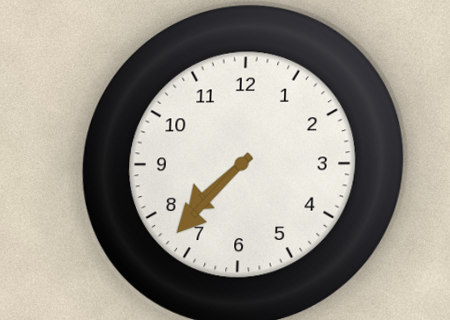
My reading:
7 h 37 min
